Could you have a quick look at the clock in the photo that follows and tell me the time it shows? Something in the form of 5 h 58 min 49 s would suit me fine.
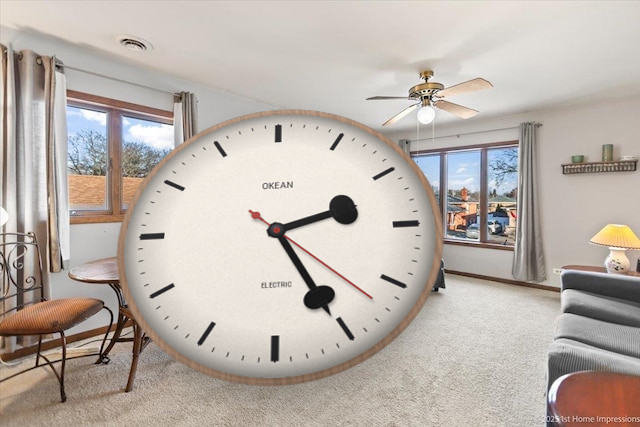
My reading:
2 h 25 min 22 s
